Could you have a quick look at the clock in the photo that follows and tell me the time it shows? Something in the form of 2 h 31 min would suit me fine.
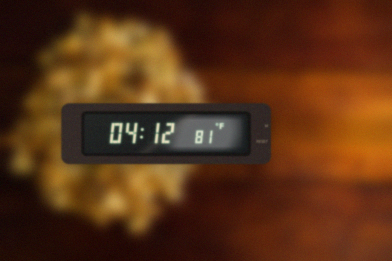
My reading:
4 h 12 min
